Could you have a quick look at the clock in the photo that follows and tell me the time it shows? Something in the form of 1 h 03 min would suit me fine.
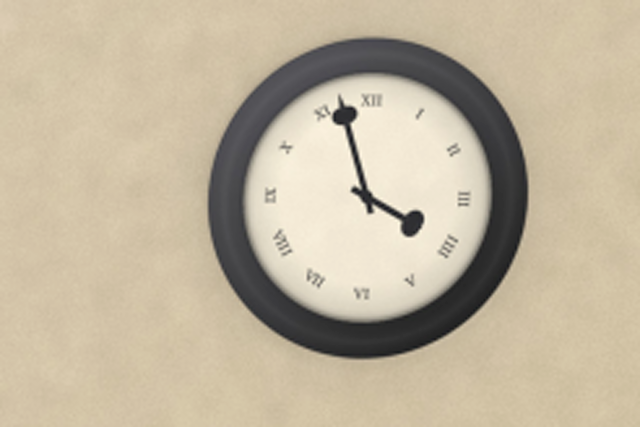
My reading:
3 h 57 min
